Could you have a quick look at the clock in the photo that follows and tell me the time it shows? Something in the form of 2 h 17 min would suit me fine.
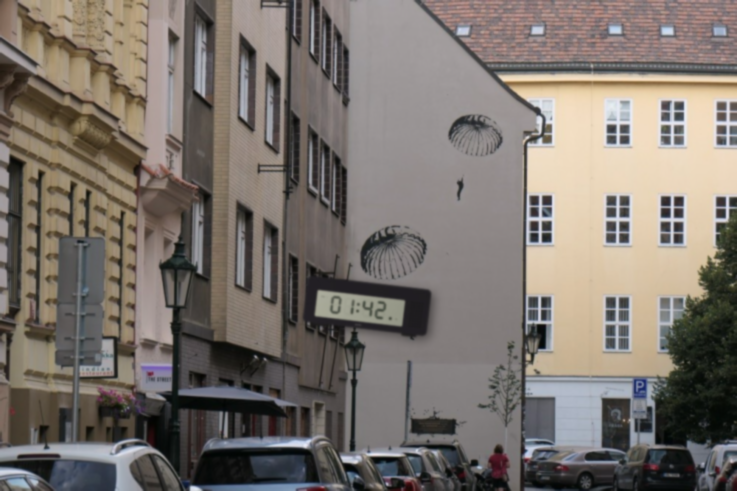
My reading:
1 h 42 min
